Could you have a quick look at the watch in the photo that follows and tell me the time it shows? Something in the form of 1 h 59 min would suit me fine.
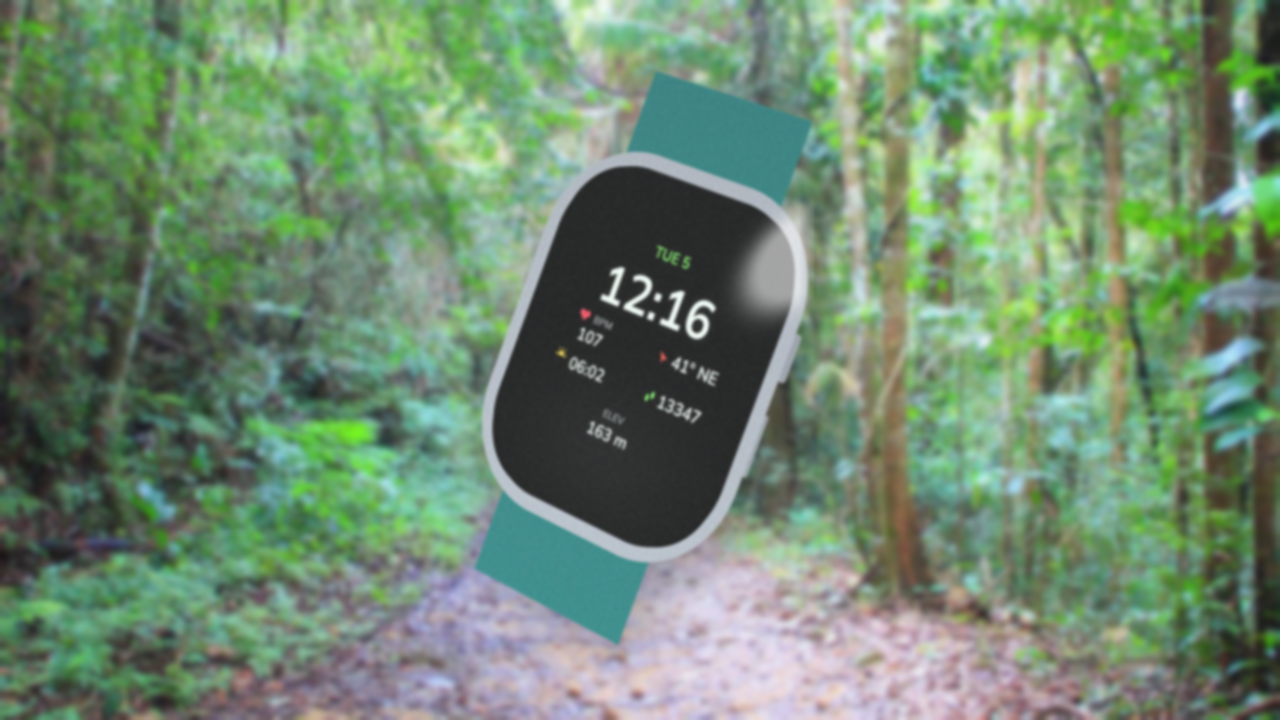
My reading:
12 h 16 min
